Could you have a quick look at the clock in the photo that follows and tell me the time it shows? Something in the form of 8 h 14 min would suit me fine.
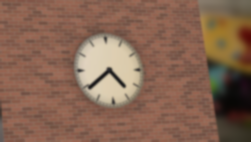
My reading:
4 h 39 min
